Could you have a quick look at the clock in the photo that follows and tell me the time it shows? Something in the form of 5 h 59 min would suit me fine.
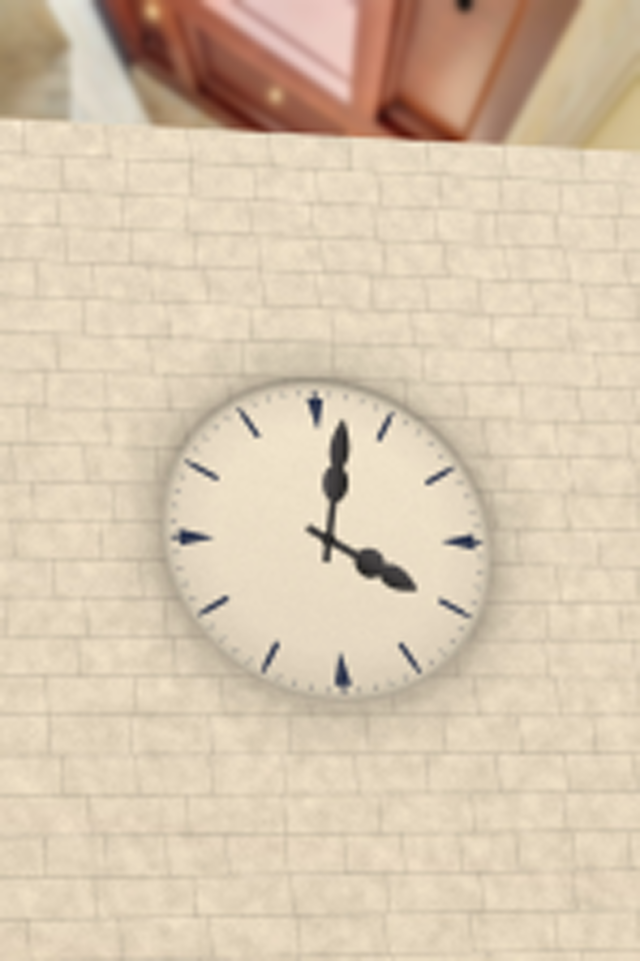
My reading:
4 h 02 min
